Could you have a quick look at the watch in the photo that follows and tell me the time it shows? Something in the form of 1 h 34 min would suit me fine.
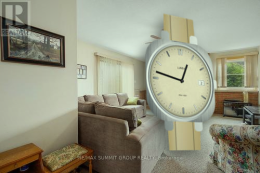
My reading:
12 h 47 min
